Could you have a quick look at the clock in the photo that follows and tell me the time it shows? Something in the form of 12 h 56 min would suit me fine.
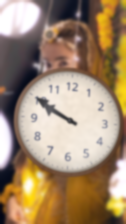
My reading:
9 h 50 min
